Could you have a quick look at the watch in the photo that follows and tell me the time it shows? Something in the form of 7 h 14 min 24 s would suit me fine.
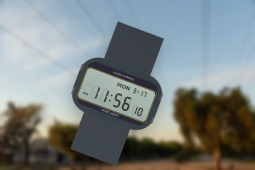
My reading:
11 h 56 min 10 s
